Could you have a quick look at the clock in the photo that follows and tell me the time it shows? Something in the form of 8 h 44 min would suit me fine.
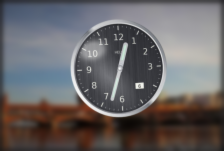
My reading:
12 h 33 min
